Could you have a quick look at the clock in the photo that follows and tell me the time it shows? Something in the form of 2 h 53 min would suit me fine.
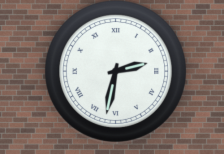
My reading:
2 h 32 min
